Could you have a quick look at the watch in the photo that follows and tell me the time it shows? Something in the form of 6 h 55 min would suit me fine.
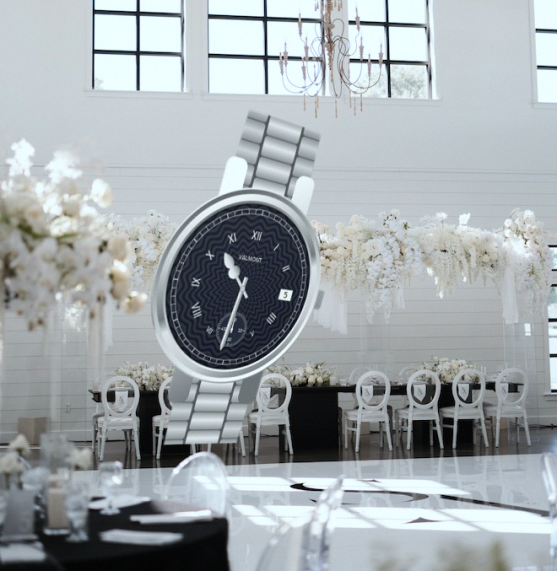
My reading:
10 h 31 min
